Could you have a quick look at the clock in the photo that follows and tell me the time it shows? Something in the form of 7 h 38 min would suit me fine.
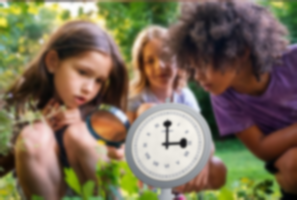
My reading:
3 h 00 min
